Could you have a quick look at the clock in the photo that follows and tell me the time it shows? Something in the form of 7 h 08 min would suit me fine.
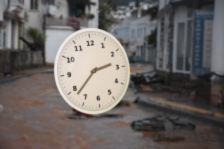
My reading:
2 h 38 min
